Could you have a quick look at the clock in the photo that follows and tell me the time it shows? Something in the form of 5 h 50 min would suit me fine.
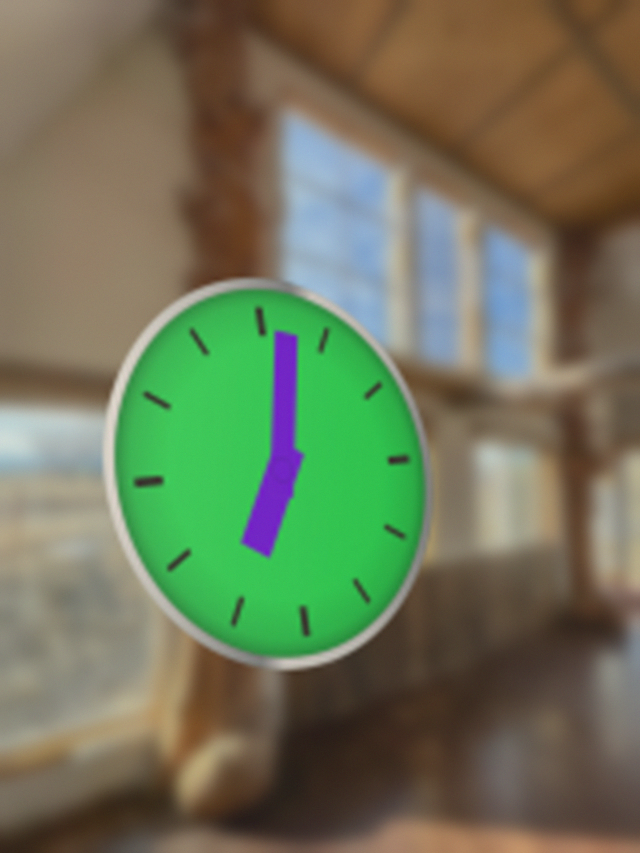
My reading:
7 h 02 min
